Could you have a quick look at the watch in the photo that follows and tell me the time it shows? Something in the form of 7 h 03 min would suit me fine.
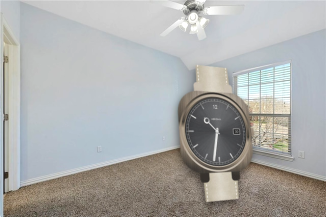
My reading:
10 h 32 min
